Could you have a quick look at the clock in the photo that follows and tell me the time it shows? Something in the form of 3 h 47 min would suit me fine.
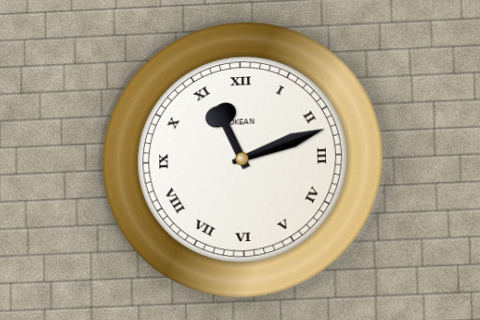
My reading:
11 h 12 min
